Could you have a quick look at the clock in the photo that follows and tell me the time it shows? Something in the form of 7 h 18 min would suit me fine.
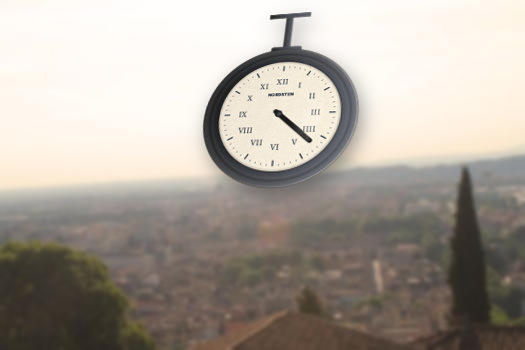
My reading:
4 h 22 min
